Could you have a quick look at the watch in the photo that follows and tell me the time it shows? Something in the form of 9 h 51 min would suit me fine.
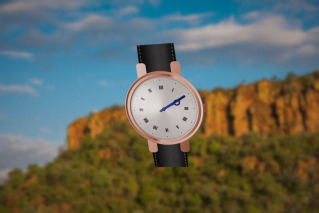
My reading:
2 h 10 min
